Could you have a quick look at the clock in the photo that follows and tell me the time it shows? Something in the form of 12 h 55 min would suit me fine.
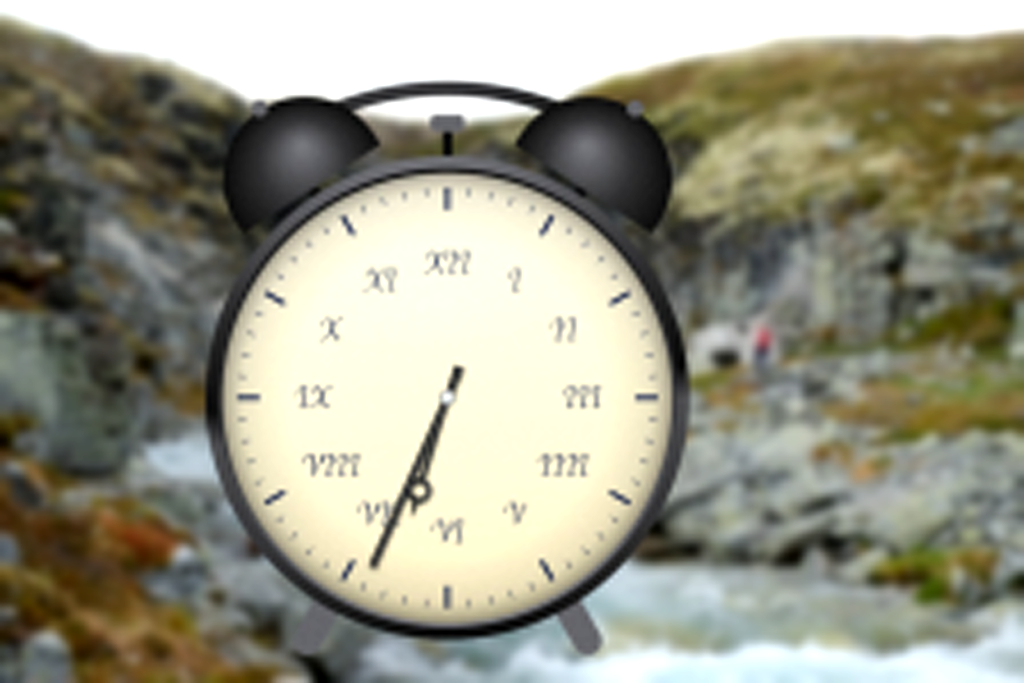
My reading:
6 h 34 min
